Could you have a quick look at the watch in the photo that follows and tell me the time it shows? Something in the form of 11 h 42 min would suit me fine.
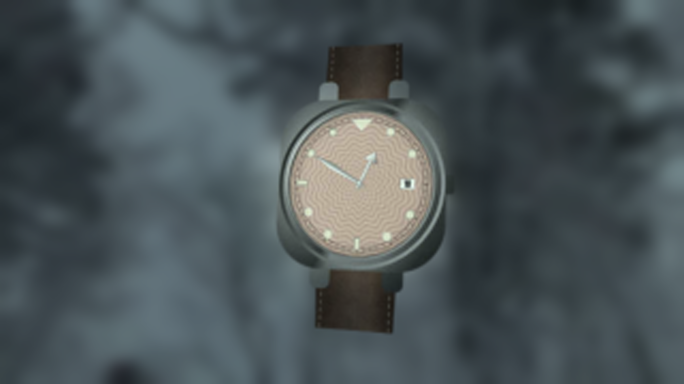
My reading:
12 h 50 min
